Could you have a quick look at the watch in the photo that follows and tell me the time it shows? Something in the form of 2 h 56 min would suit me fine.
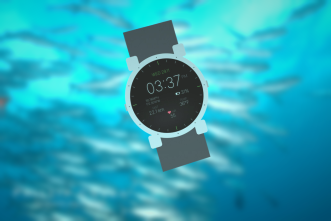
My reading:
3 h 37 min
